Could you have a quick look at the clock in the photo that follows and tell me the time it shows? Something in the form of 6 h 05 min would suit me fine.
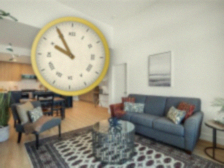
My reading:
9 h 55 min
